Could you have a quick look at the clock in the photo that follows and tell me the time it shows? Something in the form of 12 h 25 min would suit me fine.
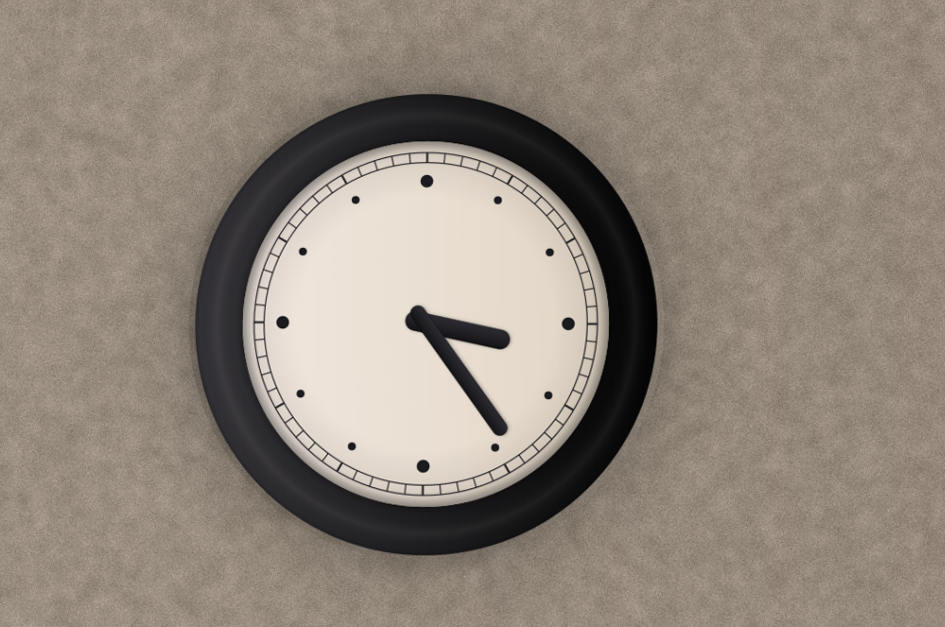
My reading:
3 h 24 min
